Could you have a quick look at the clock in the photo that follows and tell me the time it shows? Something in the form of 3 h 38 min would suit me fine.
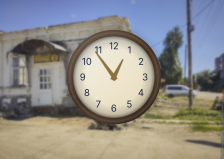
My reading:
12 h 54 min
